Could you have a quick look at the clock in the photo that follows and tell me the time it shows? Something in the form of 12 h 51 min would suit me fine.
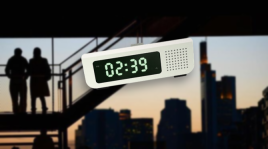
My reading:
2 h 39 min
